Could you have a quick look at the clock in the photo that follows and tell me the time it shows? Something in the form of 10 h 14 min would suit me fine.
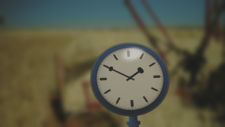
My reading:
1 h 50 min
